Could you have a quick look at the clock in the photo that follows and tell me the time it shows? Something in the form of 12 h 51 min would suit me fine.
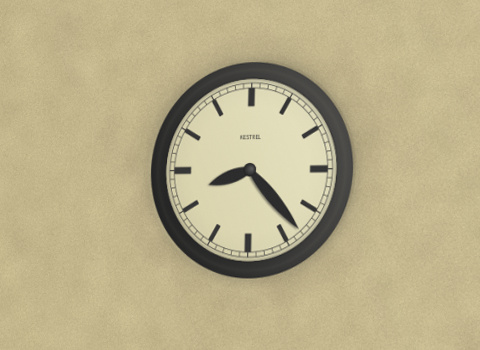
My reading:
8 h 23 min
